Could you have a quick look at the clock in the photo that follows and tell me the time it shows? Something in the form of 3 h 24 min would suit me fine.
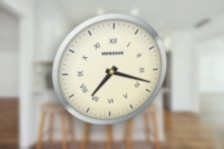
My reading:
7 h 18 min
